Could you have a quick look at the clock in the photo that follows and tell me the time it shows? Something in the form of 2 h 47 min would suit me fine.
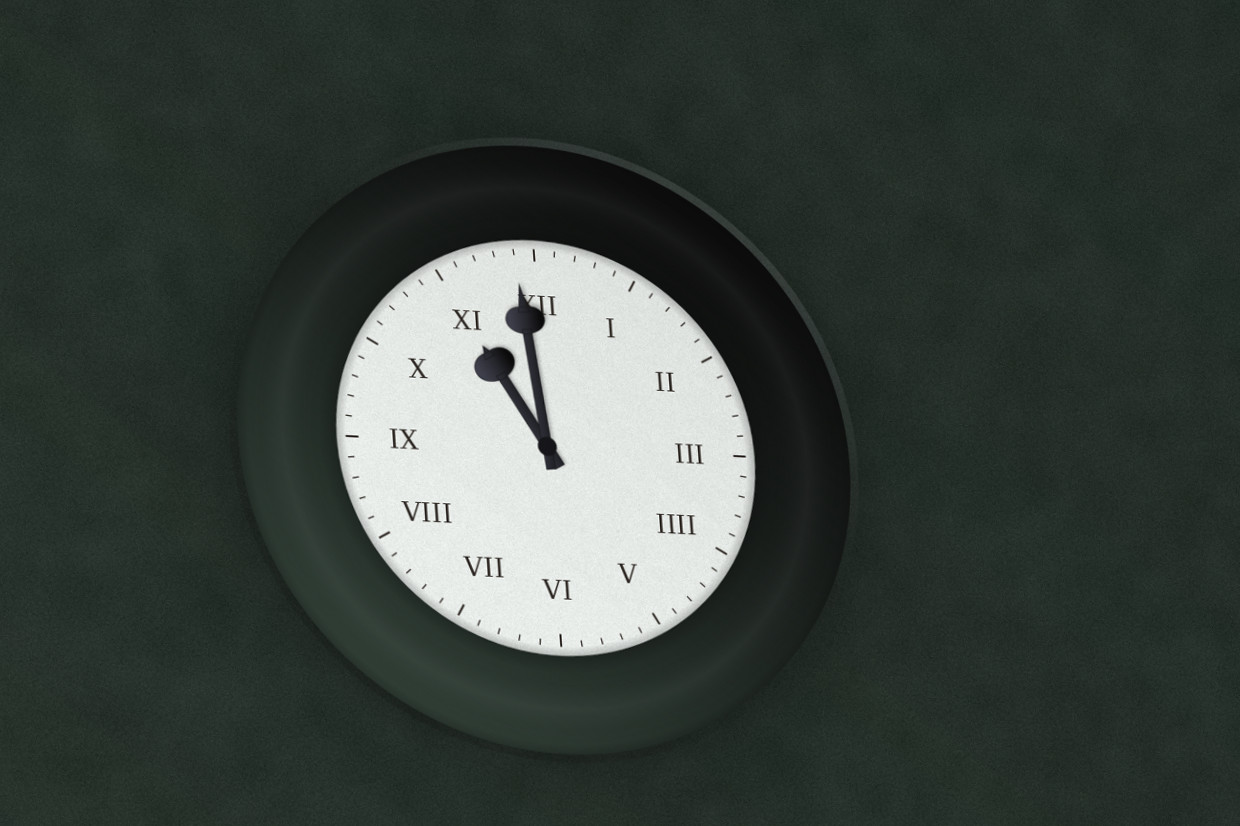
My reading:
10 h 59 min
